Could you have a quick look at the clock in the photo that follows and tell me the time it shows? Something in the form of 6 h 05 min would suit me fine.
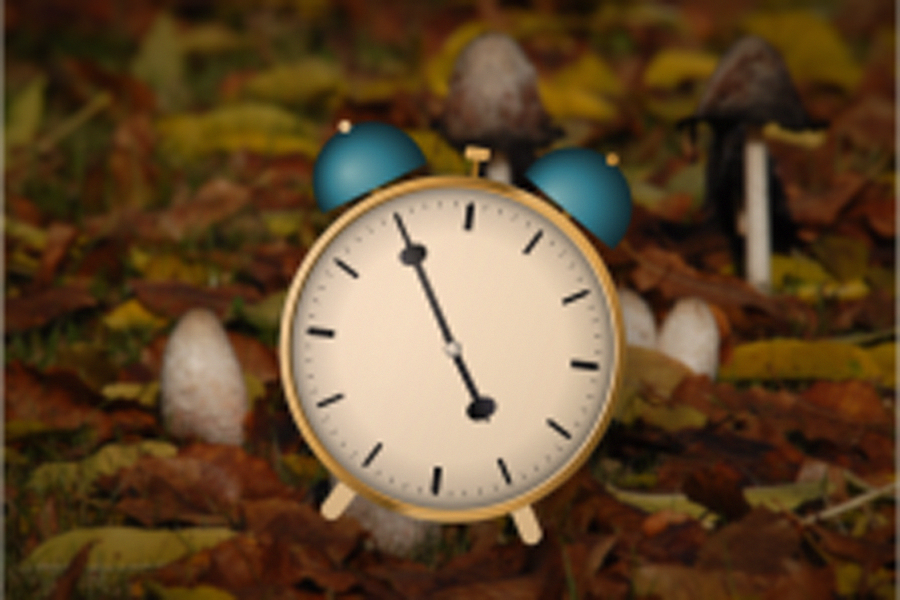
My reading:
4 h 55 min
